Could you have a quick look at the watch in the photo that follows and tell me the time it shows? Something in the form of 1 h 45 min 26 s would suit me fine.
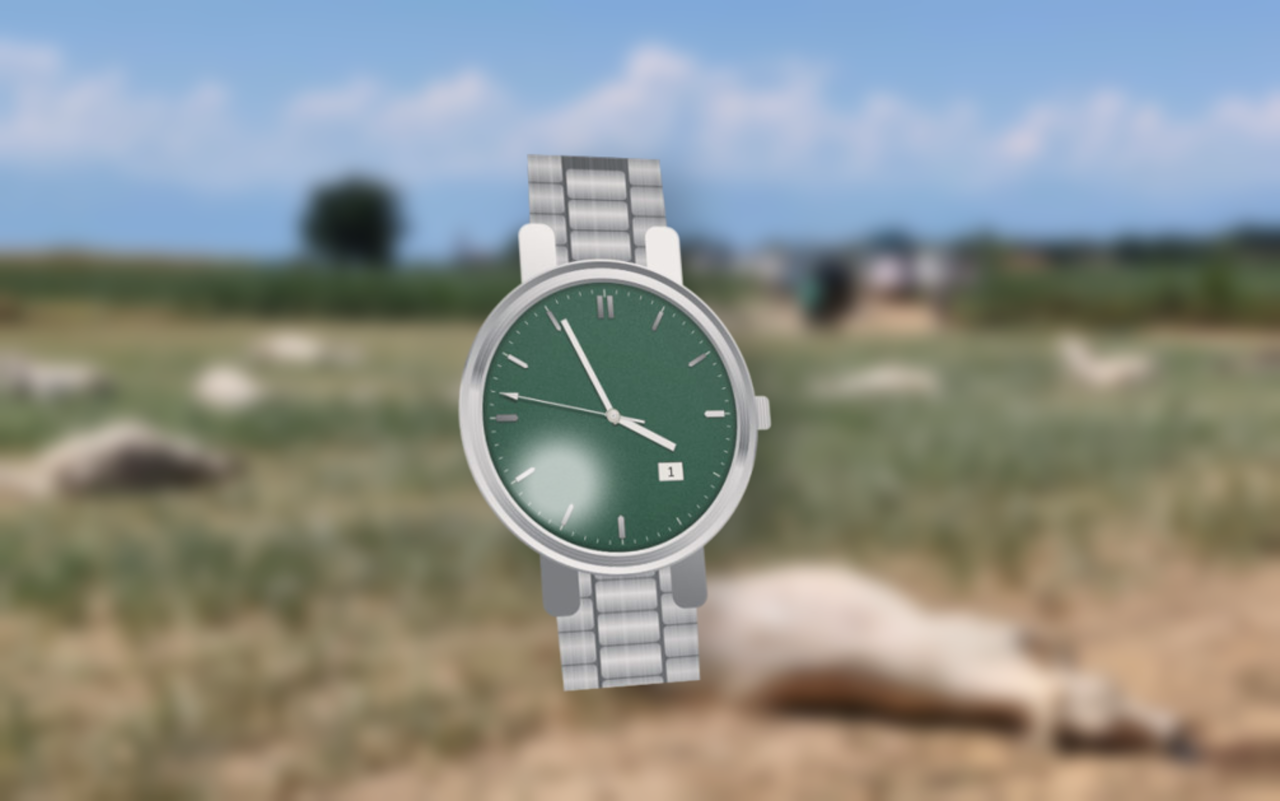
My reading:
3 h 55 min 47 s
